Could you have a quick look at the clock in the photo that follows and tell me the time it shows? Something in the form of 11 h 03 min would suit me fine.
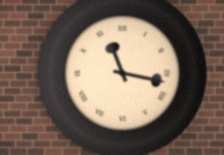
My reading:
11 h 17 min
